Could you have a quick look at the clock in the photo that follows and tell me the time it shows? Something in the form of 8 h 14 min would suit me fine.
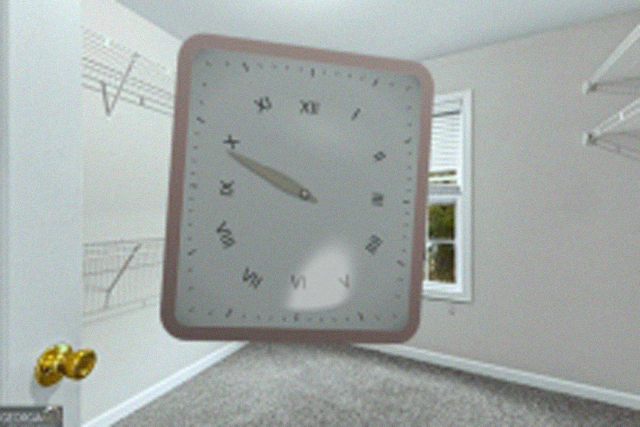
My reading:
9 h 49 min
